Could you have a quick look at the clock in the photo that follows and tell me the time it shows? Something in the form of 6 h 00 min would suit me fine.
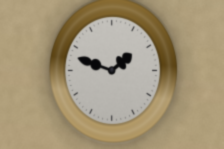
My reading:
1 h 48 min
